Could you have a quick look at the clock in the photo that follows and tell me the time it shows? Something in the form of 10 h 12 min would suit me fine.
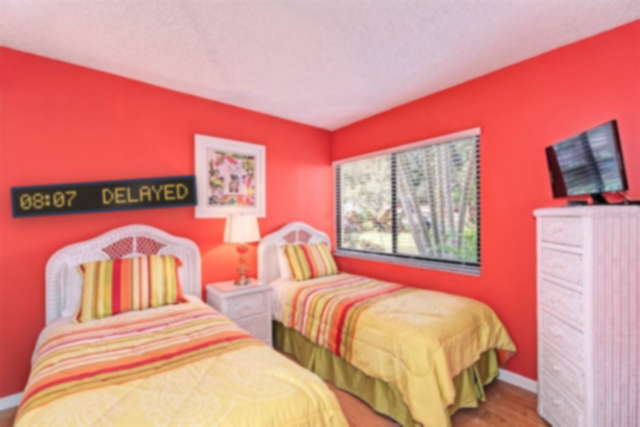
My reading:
8 h 07 min
